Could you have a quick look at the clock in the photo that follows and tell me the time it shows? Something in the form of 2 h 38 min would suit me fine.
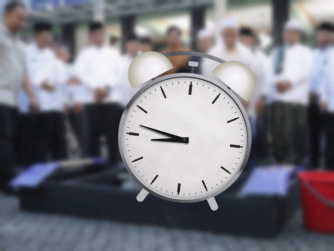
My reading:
8 h 47 min
